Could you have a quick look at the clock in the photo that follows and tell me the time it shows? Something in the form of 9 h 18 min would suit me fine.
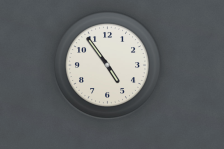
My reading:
4 h 54 min
